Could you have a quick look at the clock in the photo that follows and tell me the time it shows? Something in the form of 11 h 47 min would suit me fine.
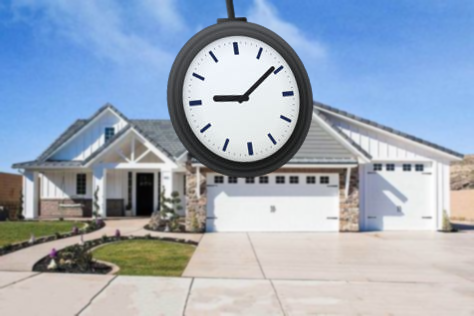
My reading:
9 h 09 min
